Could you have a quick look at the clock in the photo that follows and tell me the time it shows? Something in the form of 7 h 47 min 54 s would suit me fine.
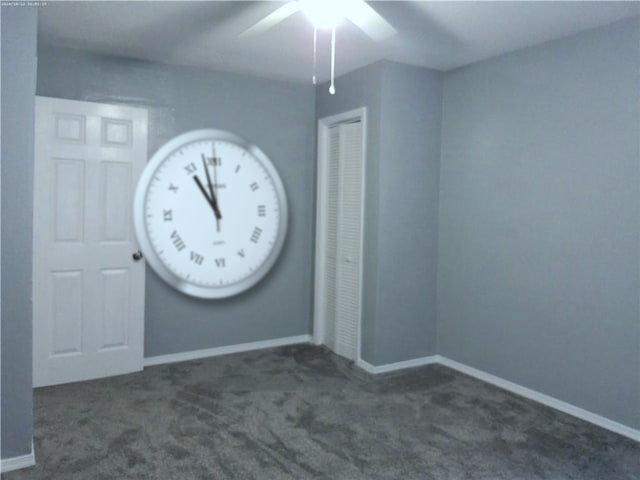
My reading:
10 h 58 min 00 s
